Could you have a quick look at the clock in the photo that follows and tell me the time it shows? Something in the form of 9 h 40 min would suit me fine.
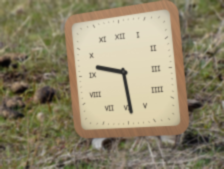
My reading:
9 h 29 min
